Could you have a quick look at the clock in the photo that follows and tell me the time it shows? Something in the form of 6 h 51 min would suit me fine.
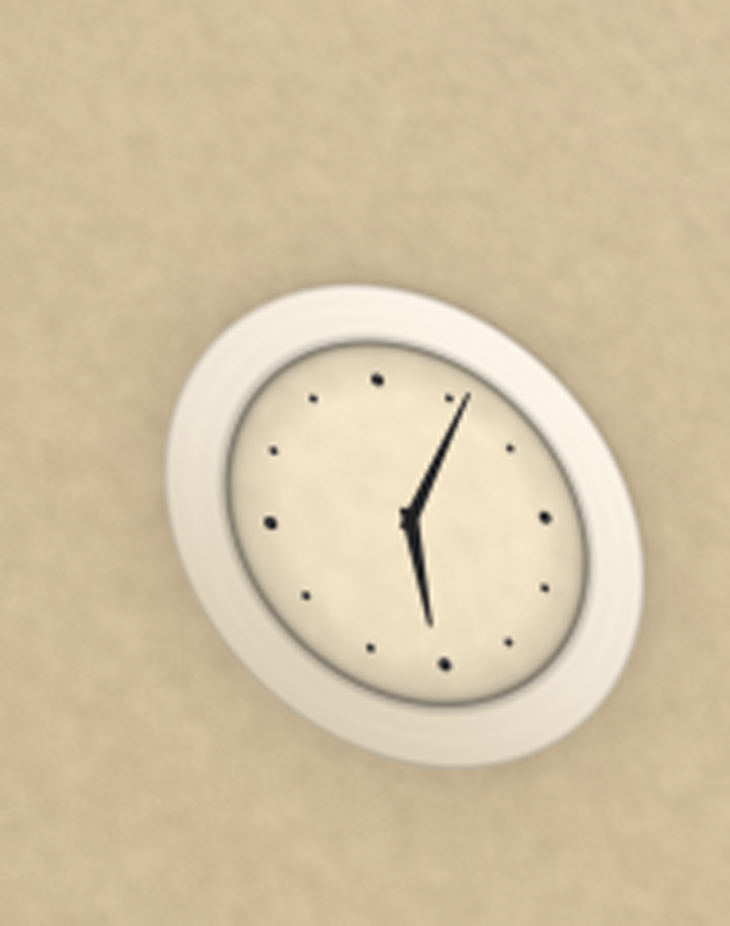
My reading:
6 h 06 min
